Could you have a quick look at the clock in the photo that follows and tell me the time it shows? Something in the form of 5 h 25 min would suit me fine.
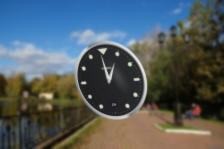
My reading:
12 h 59 min
